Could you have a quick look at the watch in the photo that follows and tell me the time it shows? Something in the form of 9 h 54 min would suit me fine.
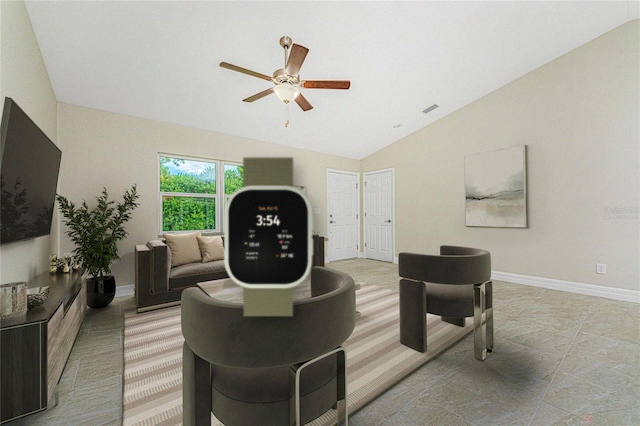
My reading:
3 h 54 min
